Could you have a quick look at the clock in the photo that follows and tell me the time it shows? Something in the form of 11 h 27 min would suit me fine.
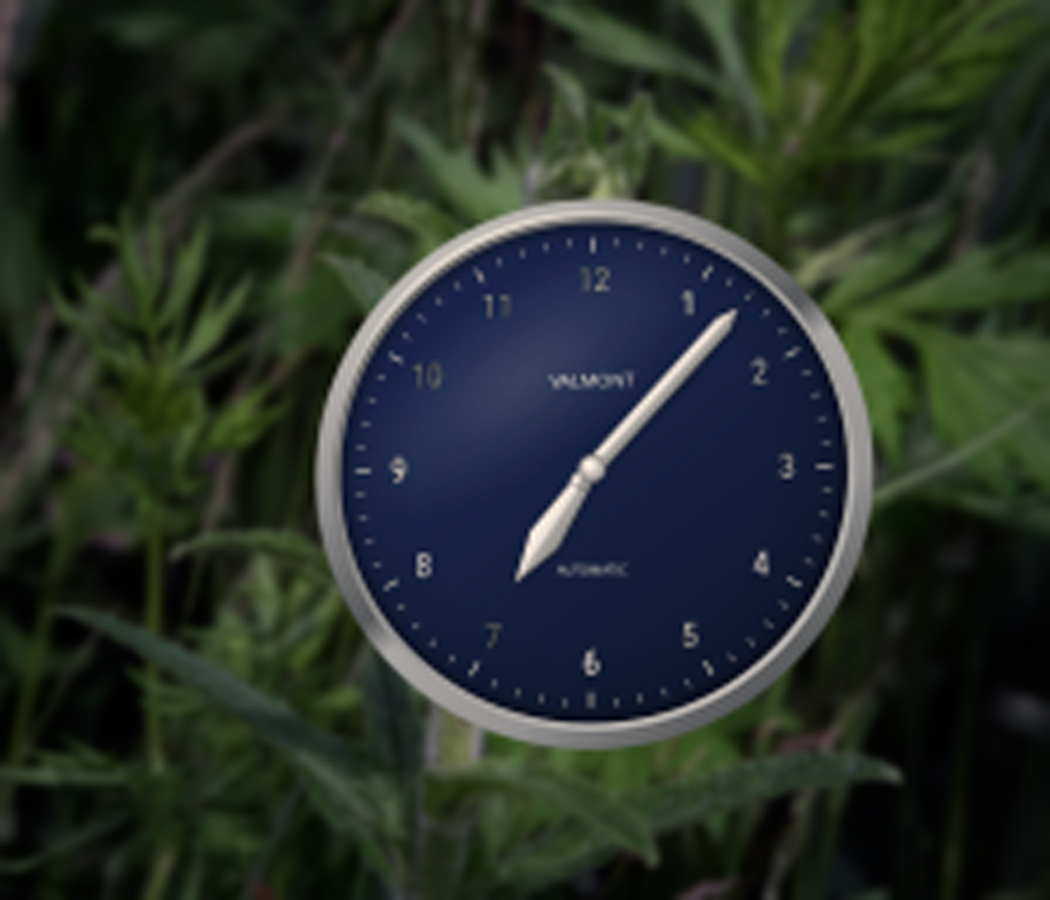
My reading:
7 h 07 min
